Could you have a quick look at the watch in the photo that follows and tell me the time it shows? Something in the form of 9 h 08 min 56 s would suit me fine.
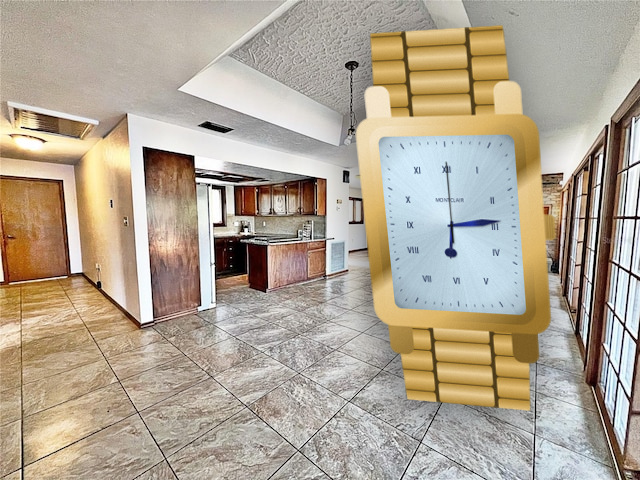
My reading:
6 h 14 min 00 s
